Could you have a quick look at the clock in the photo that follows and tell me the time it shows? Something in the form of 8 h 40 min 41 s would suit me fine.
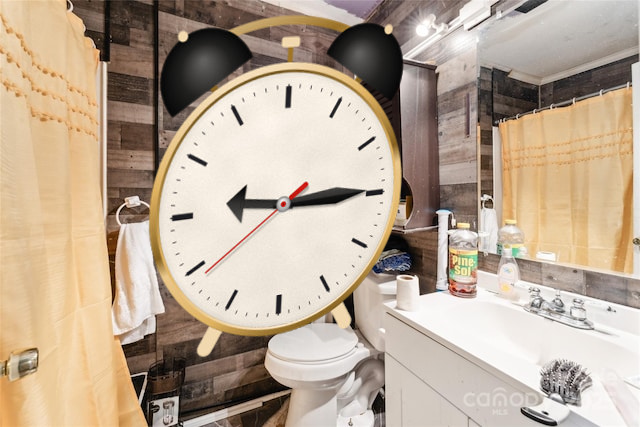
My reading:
9 h 14 min 39 s
